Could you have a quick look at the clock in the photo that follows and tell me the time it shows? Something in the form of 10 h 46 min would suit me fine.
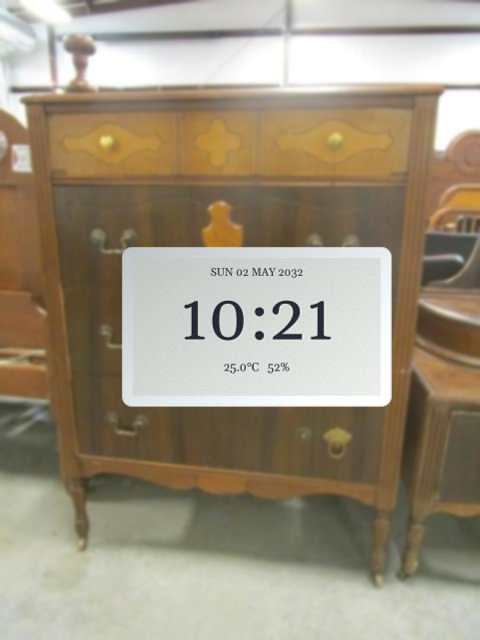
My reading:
10 h 21 min
